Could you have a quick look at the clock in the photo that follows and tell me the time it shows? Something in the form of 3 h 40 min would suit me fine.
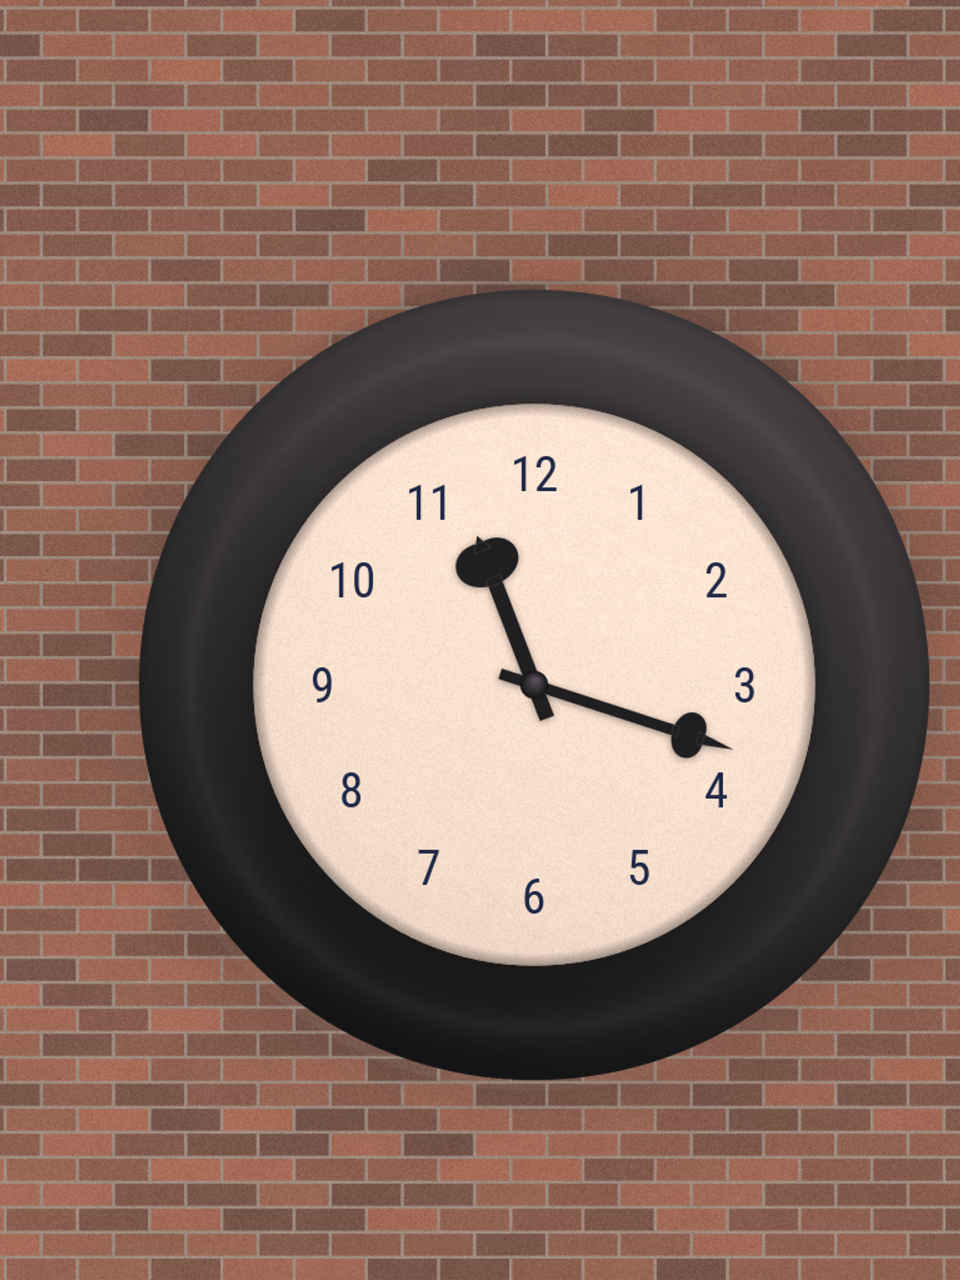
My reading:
11 h 18 min
